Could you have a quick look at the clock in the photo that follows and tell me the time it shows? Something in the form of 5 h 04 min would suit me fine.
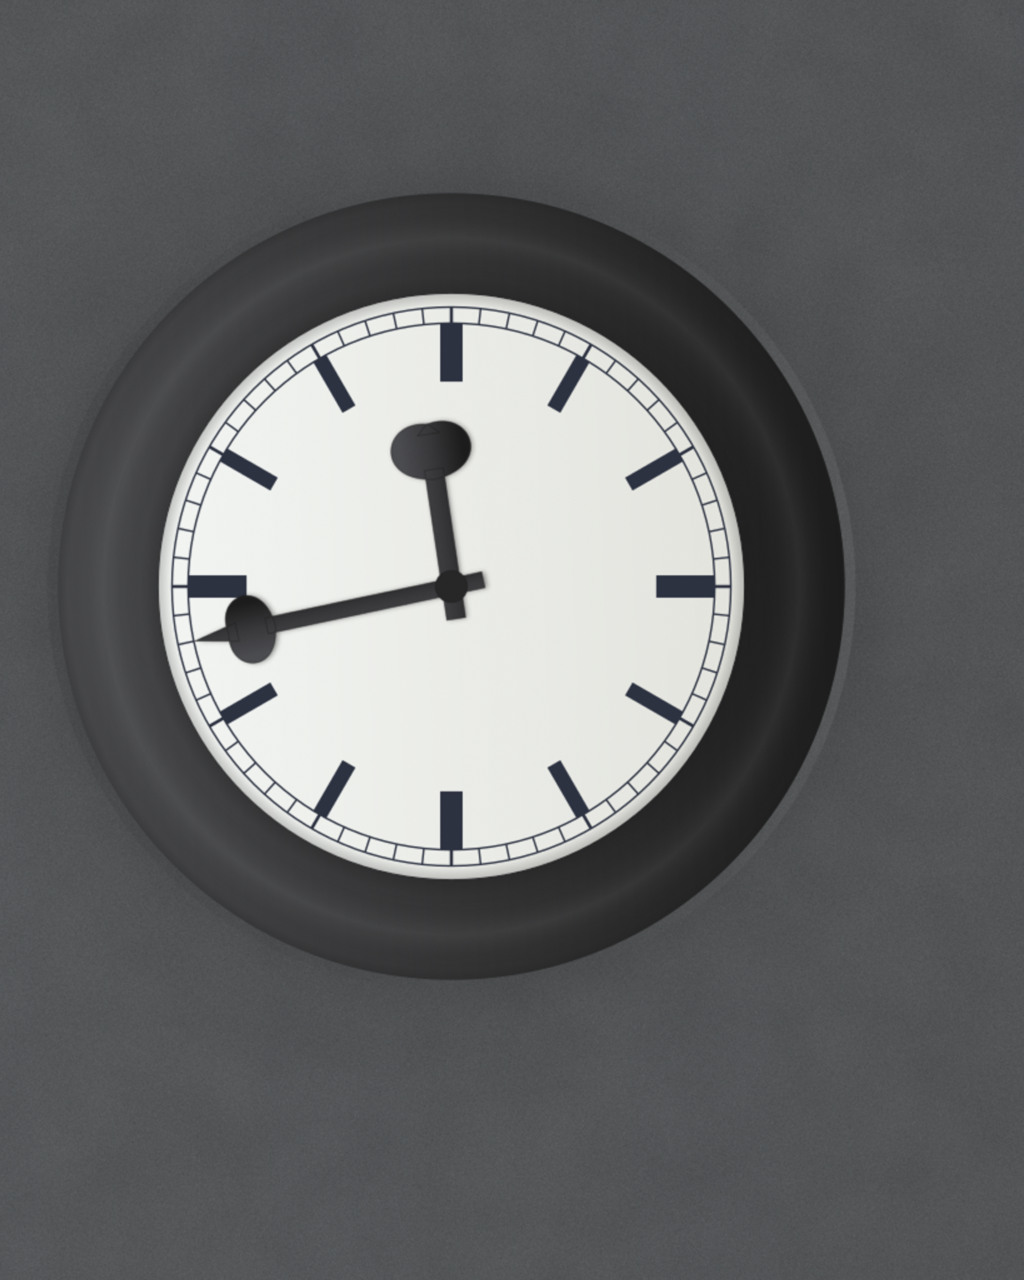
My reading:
11 h 43 min
